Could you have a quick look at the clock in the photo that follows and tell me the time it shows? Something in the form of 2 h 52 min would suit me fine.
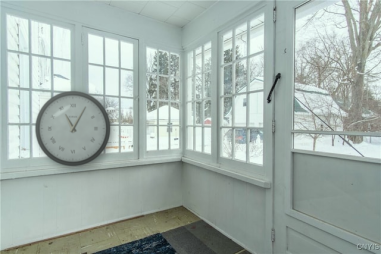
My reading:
11 h 05 min
